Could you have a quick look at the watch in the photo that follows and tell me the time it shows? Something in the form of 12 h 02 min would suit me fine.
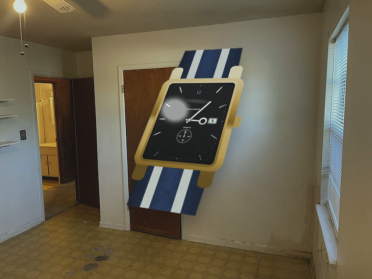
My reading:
3 h 06 min
